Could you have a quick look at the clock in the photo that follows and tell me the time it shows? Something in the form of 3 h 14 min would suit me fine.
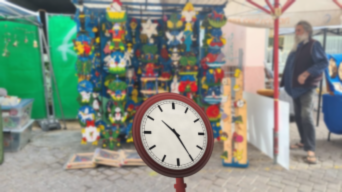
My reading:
10 h 25 min
